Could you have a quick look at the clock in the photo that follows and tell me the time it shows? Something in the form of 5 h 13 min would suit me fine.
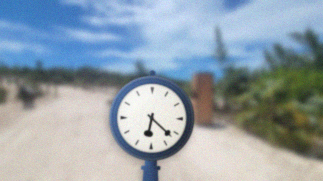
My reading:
6 h 22 min
